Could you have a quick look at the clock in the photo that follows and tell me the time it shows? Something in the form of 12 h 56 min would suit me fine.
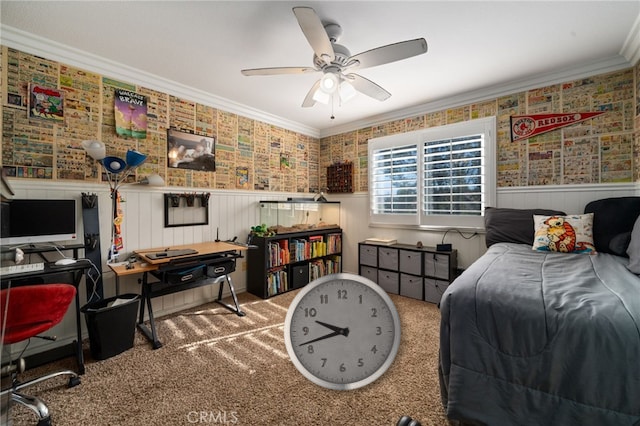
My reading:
9 h 42 min
